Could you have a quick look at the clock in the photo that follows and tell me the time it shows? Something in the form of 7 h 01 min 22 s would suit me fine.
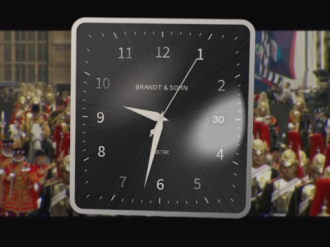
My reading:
9 h 32 min 05 s
